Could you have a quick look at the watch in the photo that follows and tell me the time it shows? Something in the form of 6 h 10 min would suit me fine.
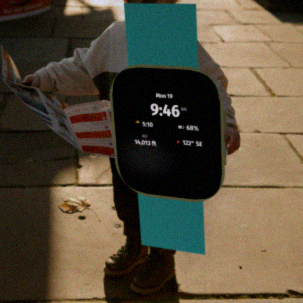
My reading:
9 h 46 min
